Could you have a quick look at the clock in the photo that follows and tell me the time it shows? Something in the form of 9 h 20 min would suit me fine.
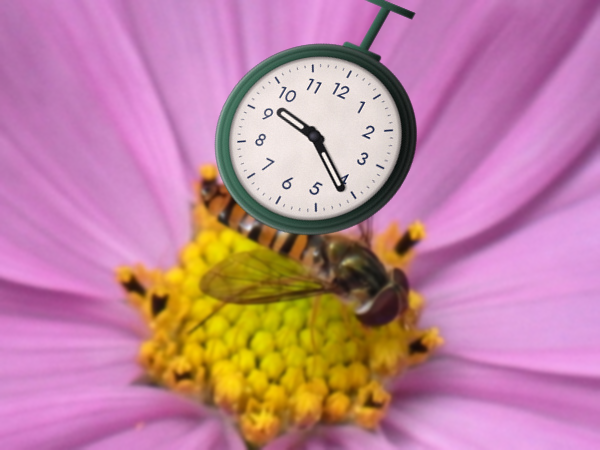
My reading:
9 h 21 min
